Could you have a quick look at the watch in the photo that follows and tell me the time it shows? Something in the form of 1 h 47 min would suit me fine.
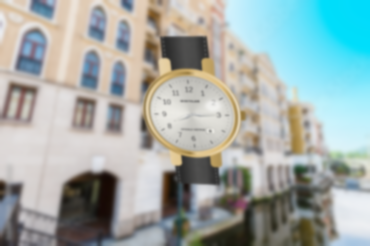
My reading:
8 h 15 min
